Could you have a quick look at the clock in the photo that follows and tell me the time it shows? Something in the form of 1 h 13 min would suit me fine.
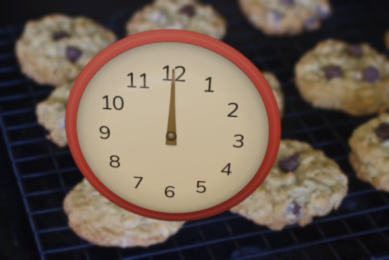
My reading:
12 h 00 min
